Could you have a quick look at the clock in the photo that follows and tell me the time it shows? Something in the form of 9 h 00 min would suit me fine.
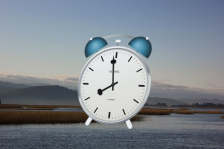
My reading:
7 h 59 min
